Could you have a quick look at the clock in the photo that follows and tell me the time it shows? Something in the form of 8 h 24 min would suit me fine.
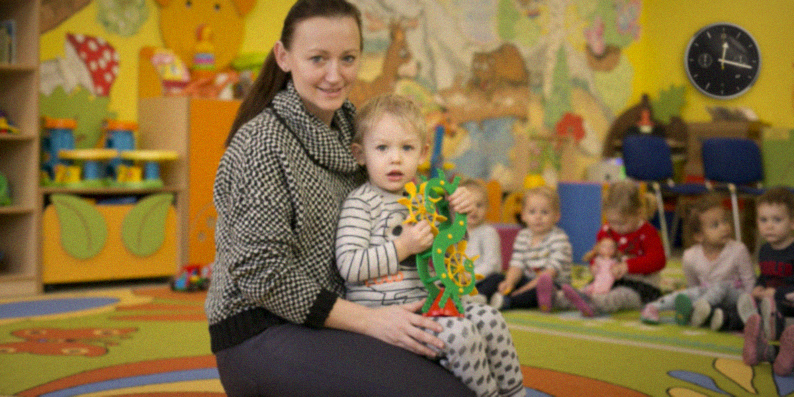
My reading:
12 h 17 min
